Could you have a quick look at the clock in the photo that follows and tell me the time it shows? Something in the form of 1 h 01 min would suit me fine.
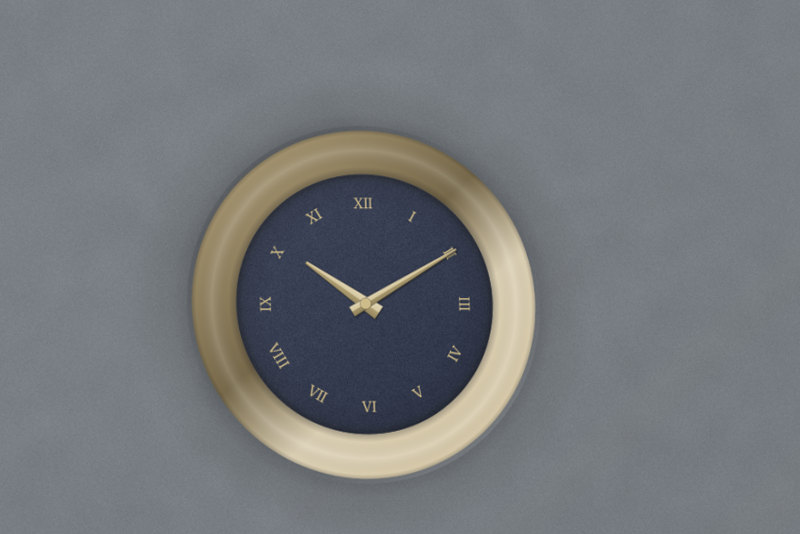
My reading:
10 h 10 min
